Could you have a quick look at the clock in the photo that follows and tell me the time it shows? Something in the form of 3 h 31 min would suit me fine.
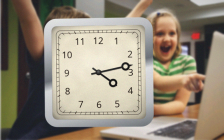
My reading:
4 h 13 min
